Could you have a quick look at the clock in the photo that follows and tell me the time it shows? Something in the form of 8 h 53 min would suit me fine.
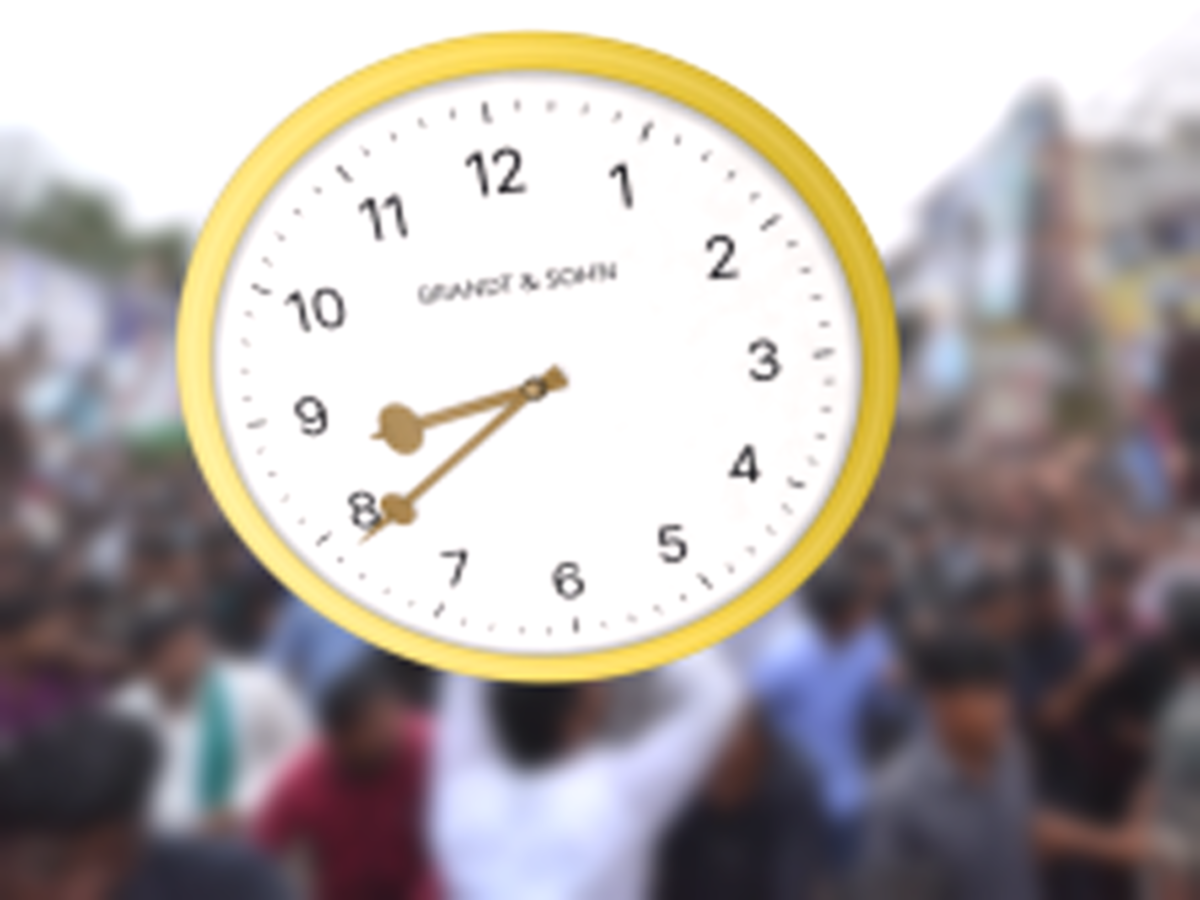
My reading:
8 h 39 min
